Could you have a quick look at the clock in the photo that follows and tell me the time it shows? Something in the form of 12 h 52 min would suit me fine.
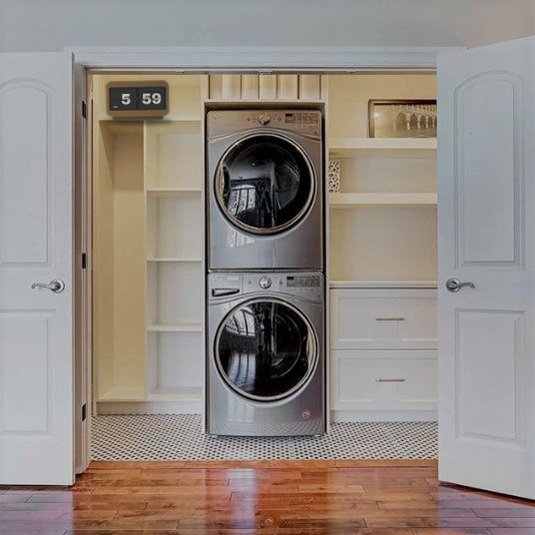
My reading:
5 h 59 min
